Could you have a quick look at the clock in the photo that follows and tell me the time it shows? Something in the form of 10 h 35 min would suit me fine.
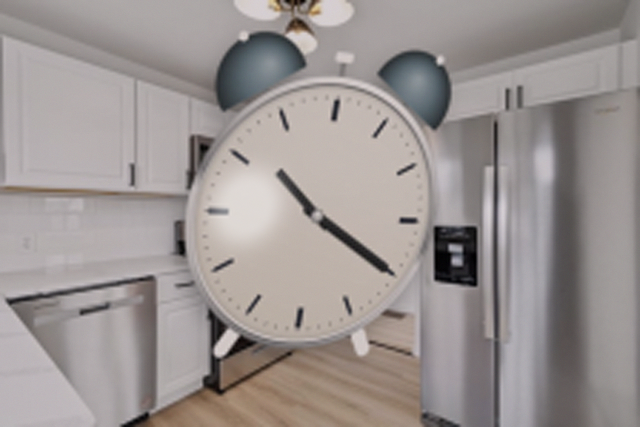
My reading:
10 h 20 min
